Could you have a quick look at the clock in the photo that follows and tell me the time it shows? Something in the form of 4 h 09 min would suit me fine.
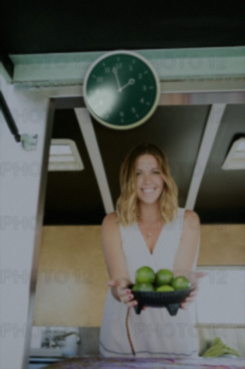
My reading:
1 h 58 min
